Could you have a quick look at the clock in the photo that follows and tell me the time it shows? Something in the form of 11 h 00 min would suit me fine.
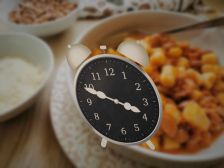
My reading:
3 h 49 min
